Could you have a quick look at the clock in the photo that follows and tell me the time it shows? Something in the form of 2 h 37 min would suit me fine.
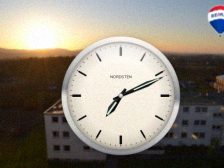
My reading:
7 h 11 min
